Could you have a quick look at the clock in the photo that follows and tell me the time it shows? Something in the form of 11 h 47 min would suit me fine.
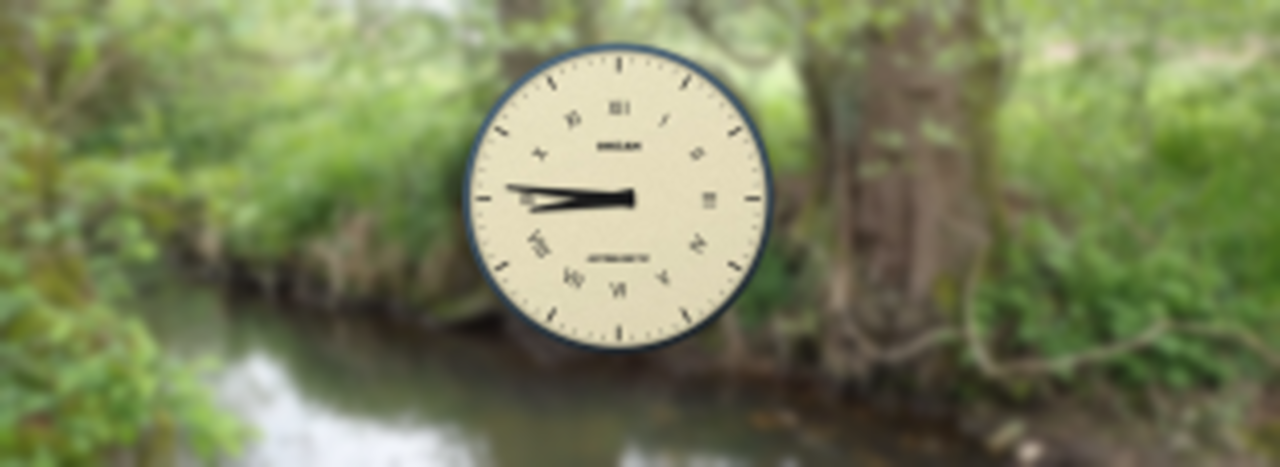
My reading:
8 h 46 min
